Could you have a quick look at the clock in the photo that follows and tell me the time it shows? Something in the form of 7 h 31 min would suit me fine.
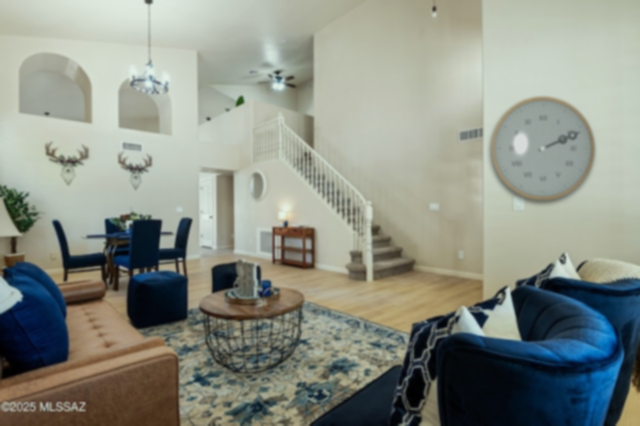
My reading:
2 h 11 min
